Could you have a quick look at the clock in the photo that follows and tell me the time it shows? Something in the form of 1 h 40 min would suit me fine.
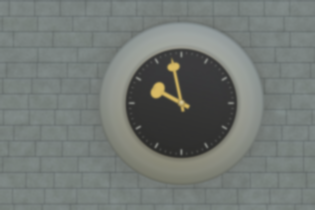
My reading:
9 h 58 min
